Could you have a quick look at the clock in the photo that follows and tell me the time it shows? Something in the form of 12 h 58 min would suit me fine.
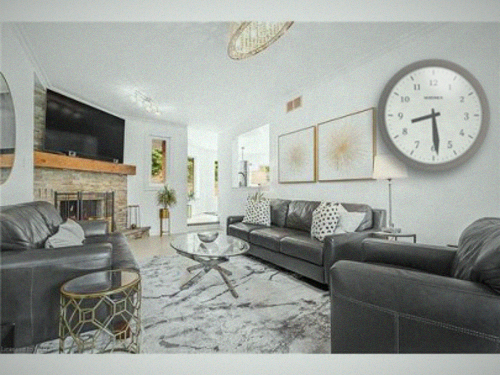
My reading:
8 h 29 min
